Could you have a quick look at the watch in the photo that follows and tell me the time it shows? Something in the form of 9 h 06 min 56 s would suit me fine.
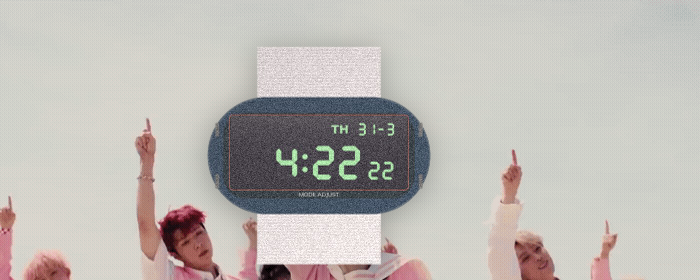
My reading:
4 h 22 min 22 s
